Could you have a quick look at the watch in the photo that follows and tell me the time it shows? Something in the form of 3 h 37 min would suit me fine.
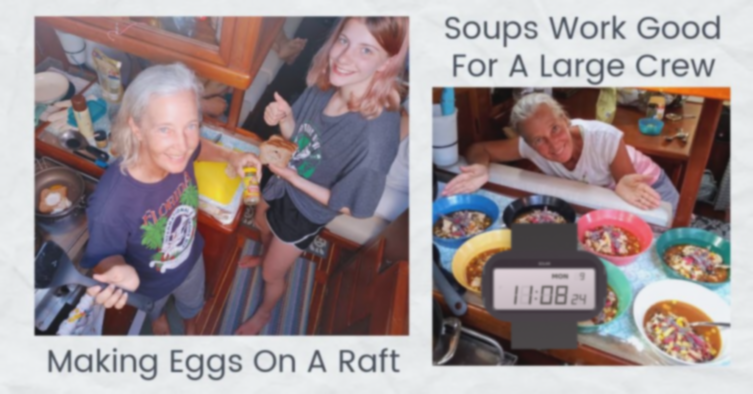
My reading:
11 h 08 min
